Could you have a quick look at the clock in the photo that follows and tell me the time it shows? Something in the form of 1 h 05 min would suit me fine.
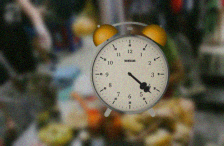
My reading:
4 h 22 min
